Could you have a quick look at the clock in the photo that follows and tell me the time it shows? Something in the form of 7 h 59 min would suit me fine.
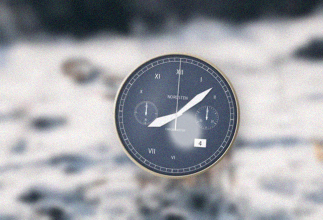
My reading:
8 h 08 min
